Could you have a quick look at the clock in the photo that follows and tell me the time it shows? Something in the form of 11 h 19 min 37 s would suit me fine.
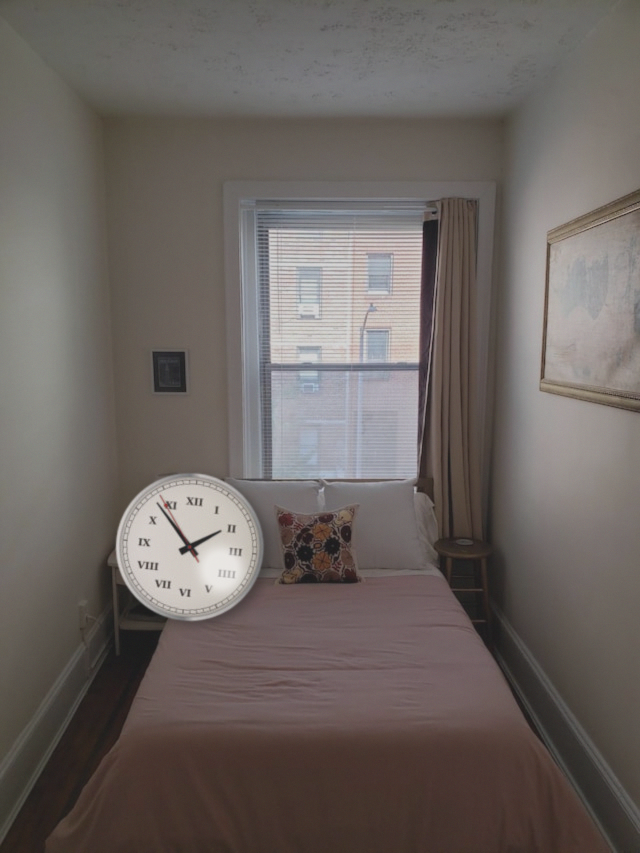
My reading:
1 h 52 min 54 s
